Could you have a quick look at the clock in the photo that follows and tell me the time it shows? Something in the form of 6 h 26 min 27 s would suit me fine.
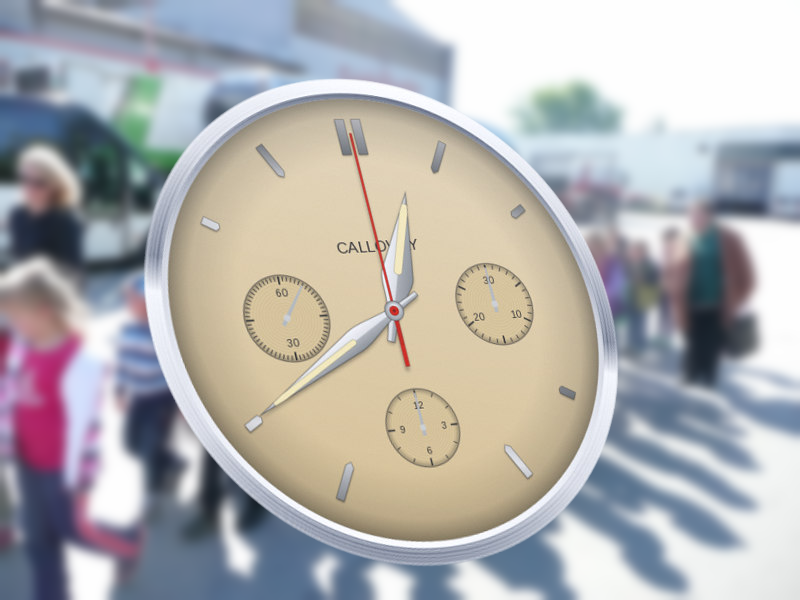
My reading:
12 h 40 min 06 s
